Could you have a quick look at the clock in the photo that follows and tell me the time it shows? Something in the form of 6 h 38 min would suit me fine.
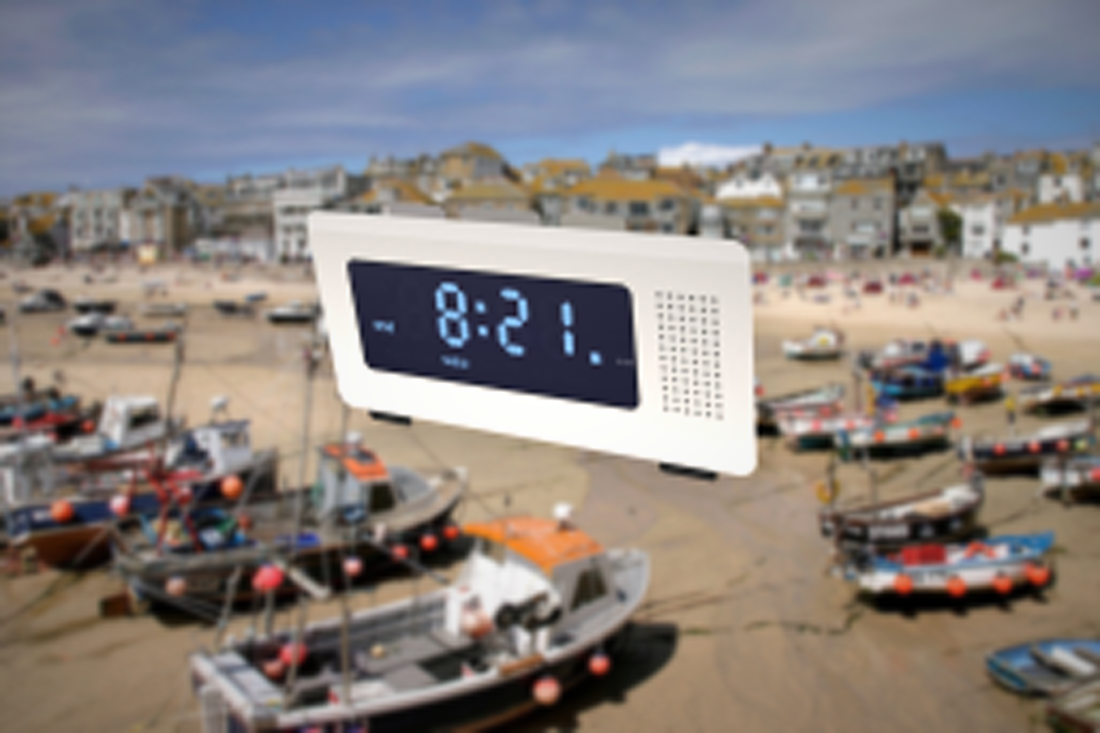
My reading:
8 h 21 min
